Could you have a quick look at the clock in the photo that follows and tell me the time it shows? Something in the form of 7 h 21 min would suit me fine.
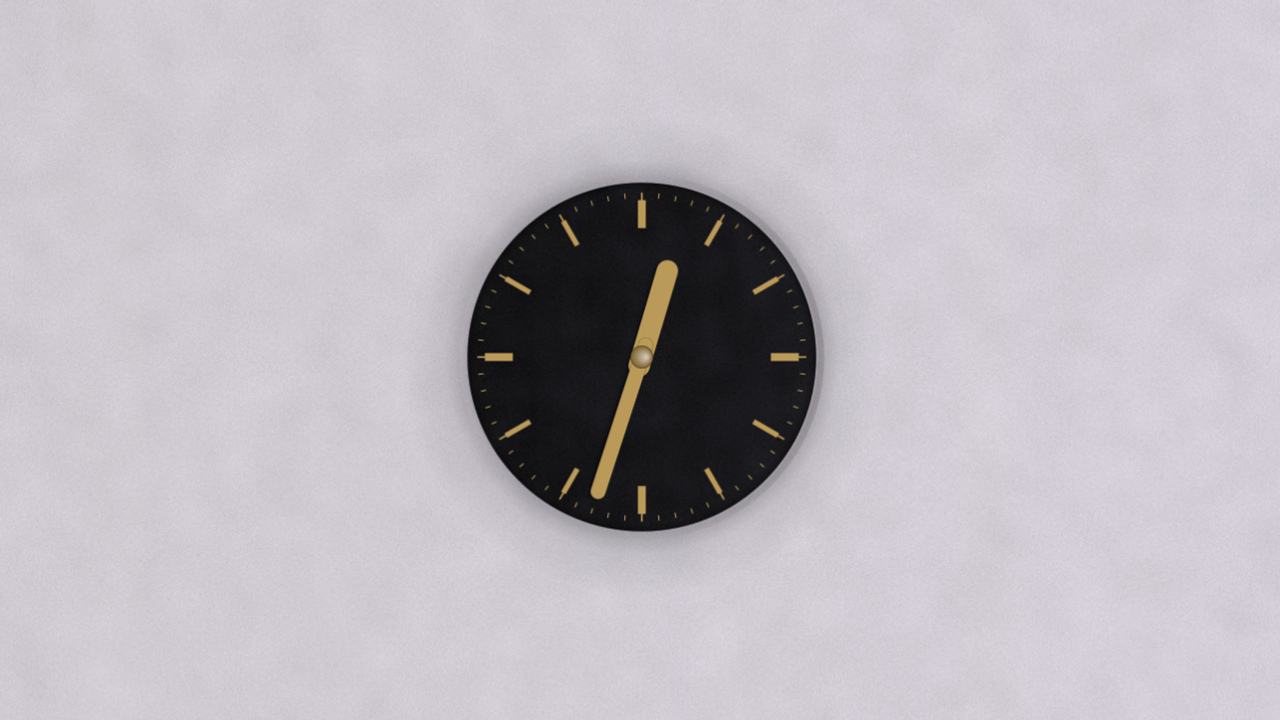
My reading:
12 h 33 min
